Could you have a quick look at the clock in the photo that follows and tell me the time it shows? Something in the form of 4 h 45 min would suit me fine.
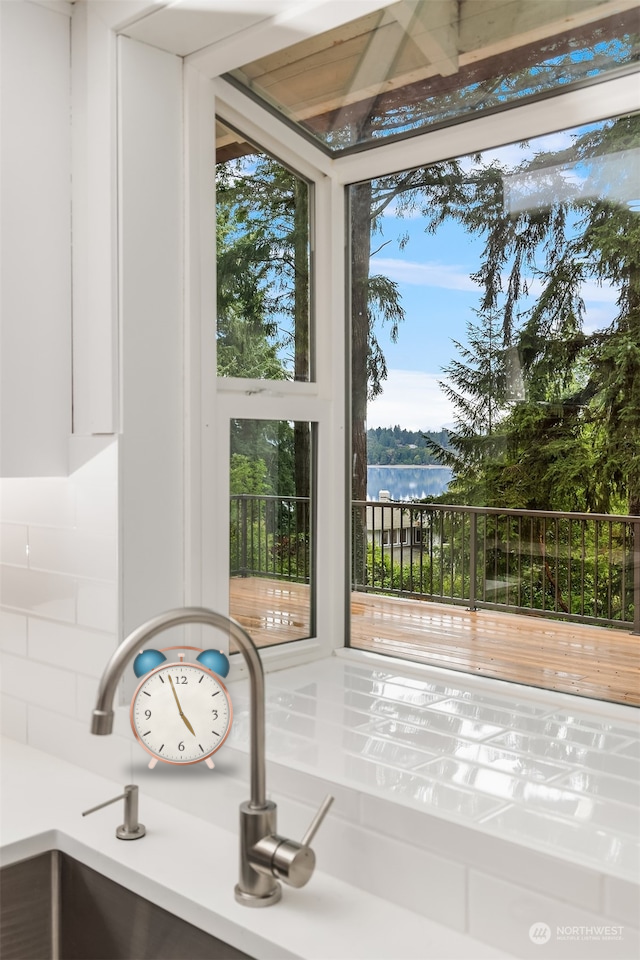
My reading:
4 h 57 min
